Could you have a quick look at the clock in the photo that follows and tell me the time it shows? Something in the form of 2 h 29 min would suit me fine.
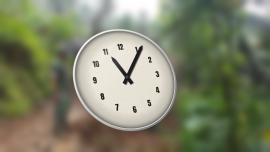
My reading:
11 h 06 min
